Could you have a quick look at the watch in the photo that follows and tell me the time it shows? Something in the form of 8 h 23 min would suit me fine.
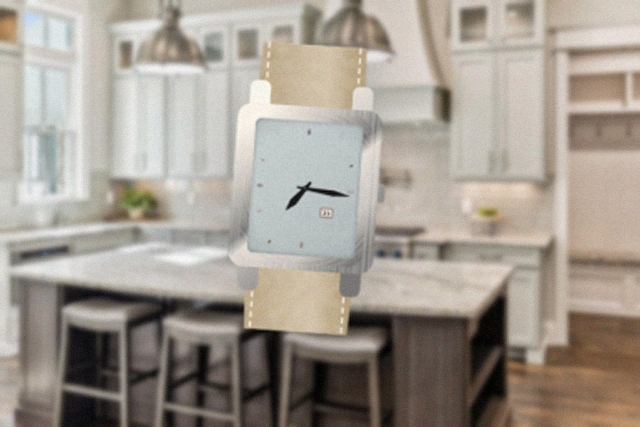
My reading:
7 h 16 min
